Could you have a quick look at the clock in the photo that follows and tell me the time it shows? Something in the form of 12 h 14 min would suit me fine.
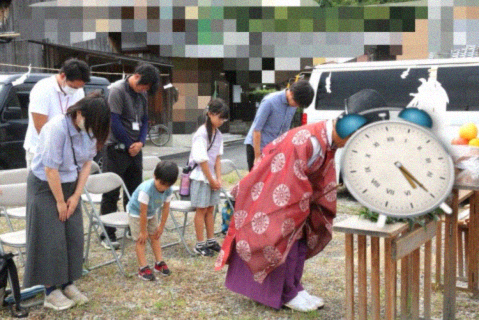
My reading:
5 h 25 min
